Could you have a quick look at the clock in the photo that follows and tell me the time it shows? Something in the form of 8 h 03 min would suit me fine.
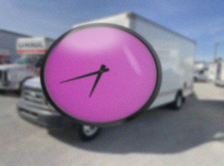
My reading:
6 h 42 min
